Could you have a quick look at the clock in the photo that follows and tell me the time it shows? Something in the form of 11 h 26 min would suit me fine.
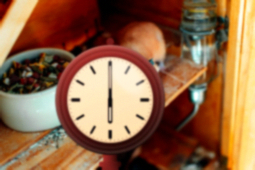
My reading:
6 h 00 min
